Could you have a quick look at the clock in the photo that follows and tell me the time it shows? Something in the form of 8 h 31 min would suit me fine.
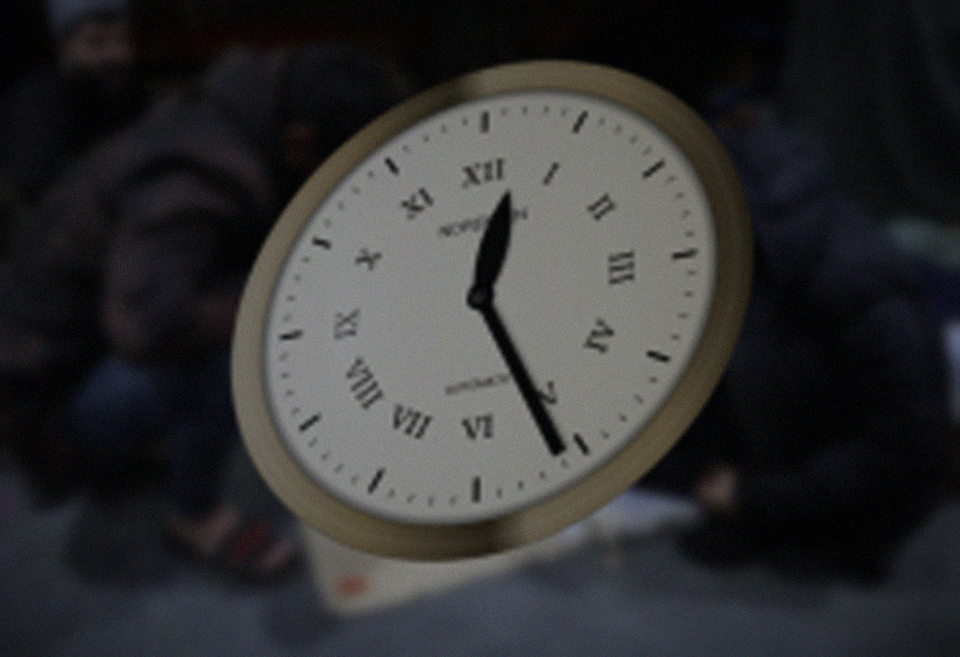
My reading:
12 h 26 min
